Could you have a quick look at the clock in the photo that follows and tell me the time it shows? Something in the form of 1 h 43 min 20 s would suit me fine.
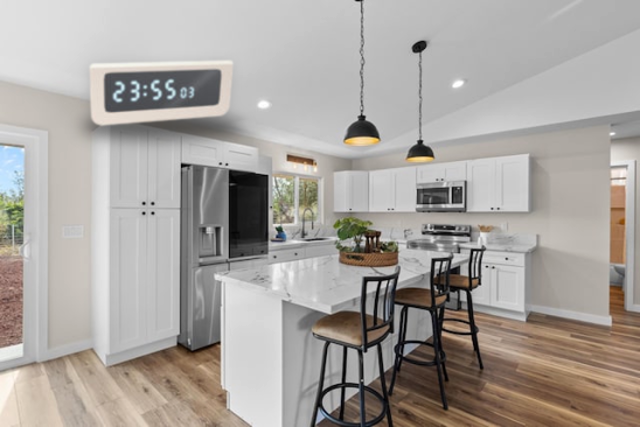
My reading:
23 h 55 min 03 s
